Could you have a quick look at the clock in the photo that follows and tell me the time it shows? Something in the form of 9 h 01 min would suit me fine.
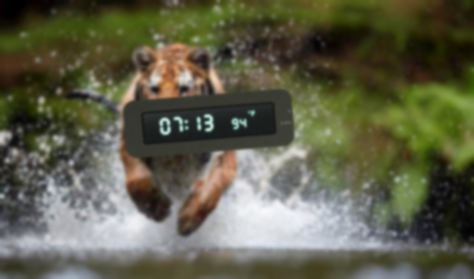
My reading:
7 h 13 min
